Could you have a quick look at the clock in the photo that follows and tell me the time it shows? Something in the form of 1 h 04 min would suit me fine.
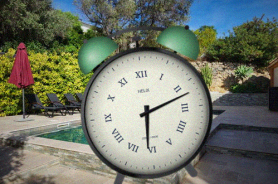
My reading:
6 h 12 min
